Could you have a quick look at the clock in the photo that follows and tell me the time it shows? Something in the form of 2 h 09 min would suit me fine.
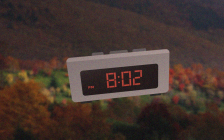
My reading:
8 h 02 min
